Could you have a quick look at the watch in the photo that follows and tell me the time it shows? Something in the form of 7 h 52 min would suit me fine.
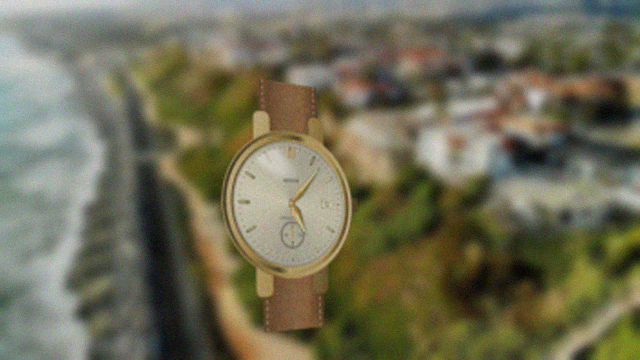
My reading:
5 h 07 min
